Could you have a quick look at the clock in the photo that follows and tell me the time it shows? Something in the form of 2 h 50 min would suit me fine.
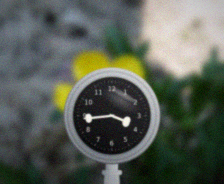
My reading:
3 h 44 min
